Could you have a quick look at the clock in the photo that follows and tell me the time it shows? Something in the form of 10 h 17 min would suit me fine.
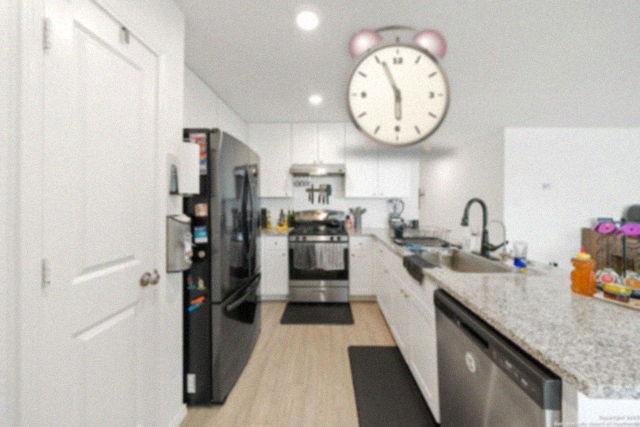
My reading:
5 h 56 min
